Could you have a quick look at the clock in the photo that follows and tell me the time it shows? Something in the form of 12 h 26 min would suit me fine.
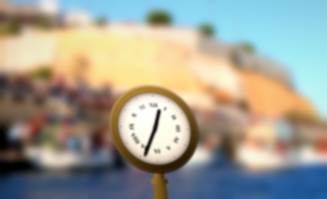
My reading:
12 h 34 min
